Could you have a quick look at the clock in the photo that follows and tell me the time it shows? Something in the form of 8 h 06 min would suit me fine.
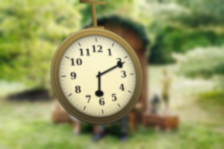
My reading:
6 h 11 min
